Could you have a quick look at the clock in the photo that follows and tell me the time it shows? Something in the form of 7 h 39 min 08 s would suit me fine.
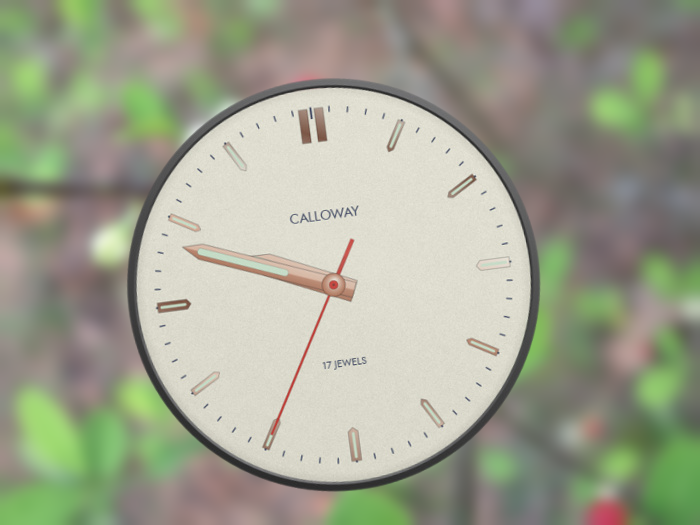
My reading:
9 h 48 min 35 s
